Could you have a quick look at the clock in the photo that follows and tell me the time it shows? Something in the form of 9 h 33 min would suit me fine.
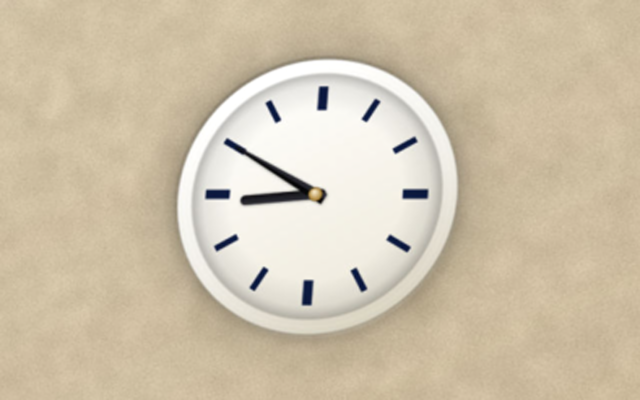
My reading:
8 h 50 min
